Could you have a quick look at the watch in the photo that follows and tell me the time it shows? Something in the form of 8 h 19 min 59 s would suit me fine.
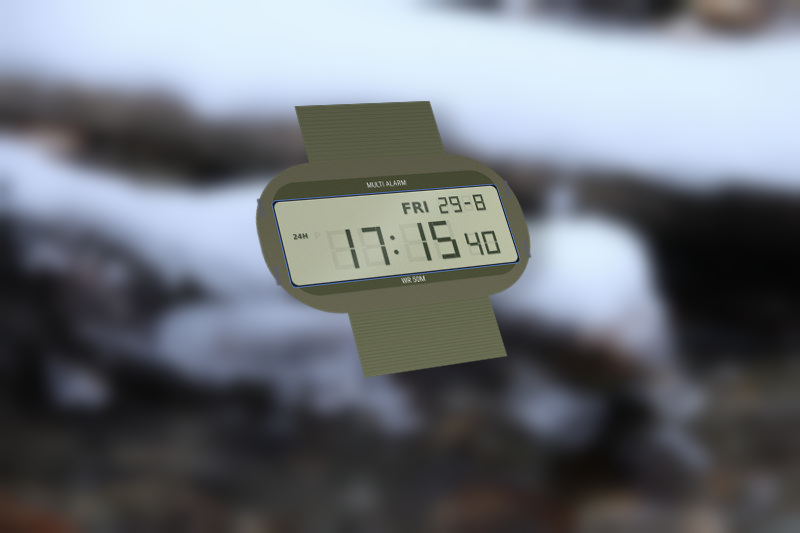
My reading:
17 h 15 min 40 s
